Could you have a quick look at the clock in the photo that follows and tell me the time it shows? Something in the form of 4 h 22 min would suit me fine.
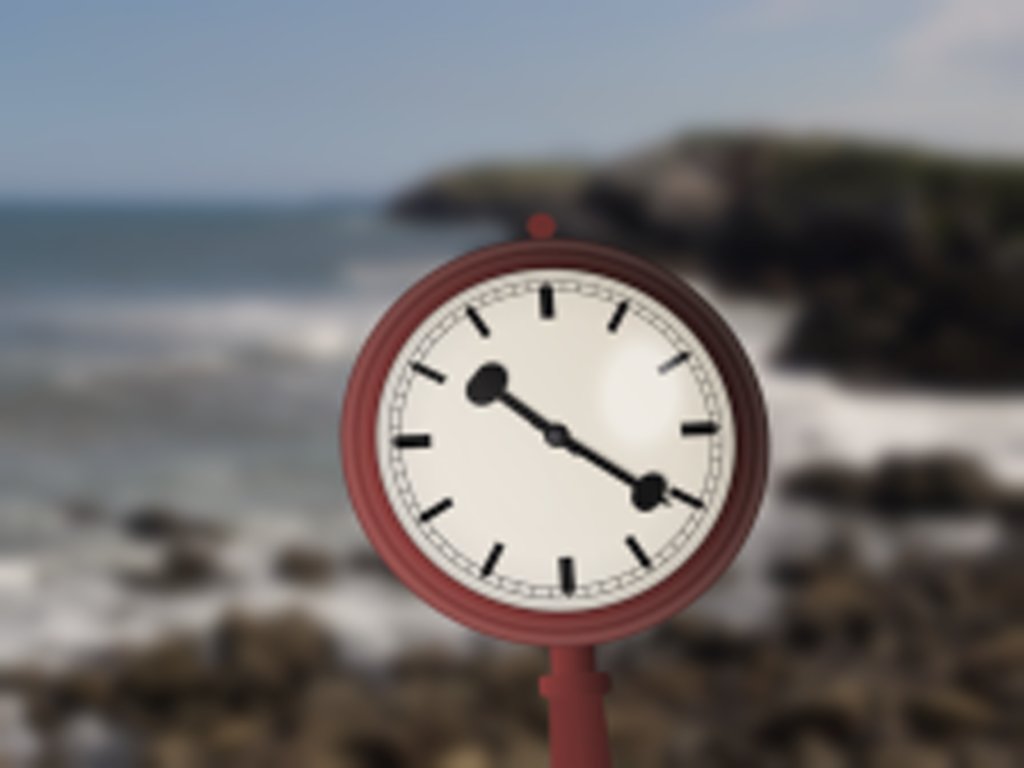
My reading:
10 h 21 min
